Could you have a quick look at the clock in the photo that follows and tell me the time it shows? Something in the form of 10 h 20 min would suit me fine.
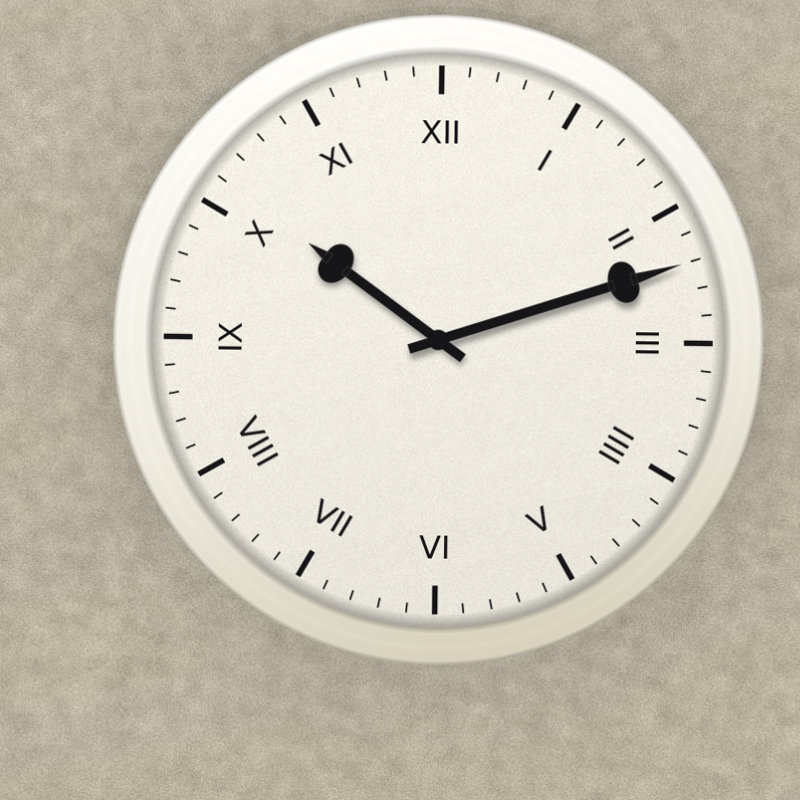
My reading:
10 h 12 min
